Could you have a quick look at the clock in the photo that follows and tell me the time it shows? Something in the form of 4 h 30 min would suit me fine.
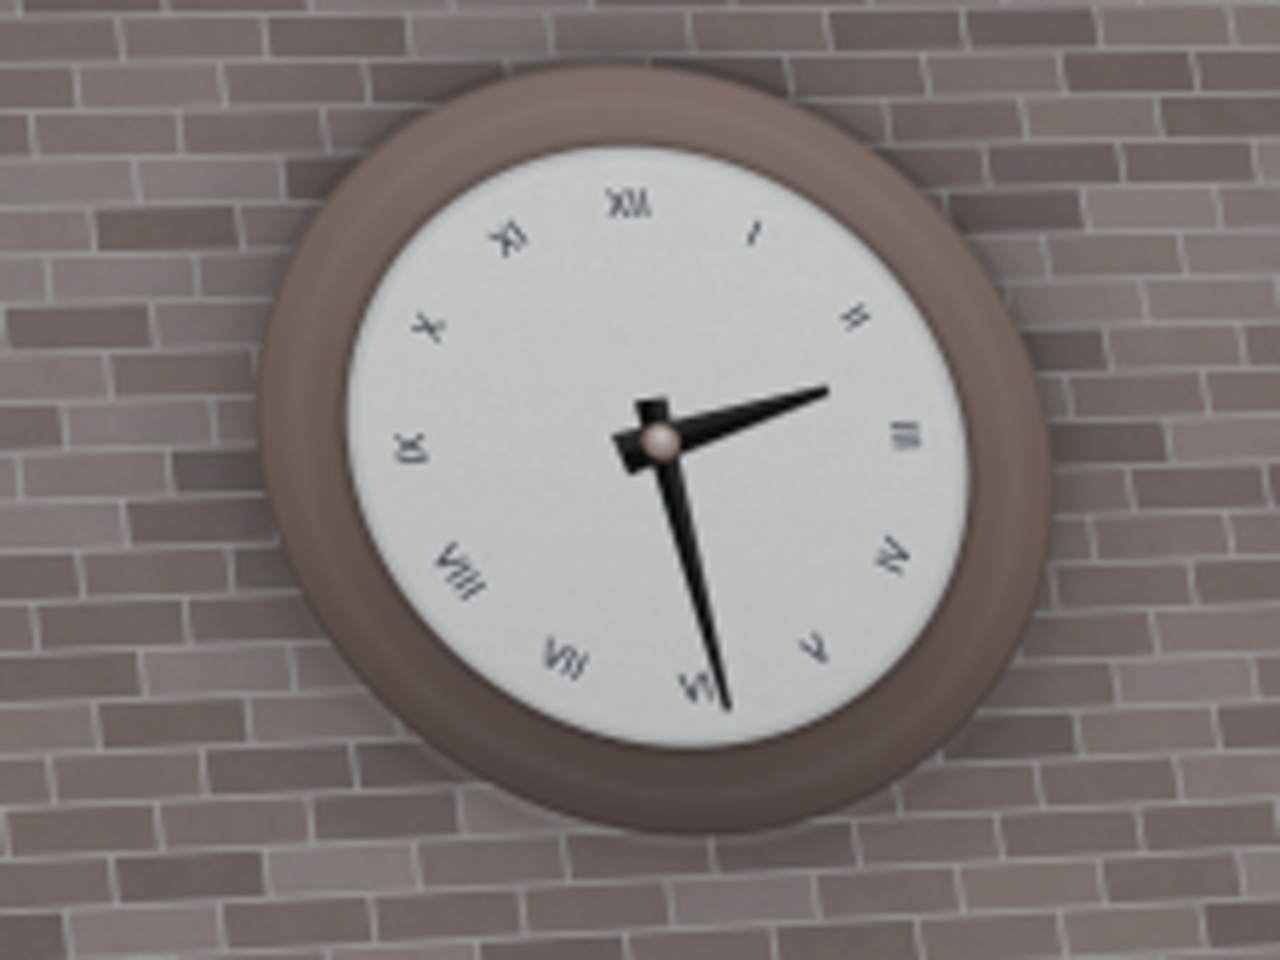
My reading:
2 h 29 min
